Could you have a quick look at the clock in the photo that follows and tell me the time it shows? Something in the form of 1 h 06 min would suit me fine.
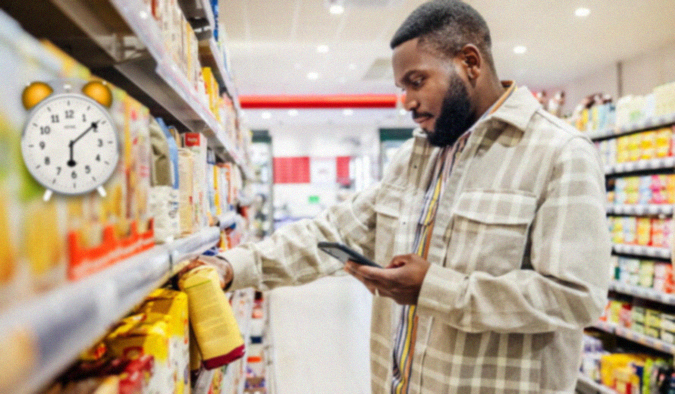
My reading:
6 h 09 min
